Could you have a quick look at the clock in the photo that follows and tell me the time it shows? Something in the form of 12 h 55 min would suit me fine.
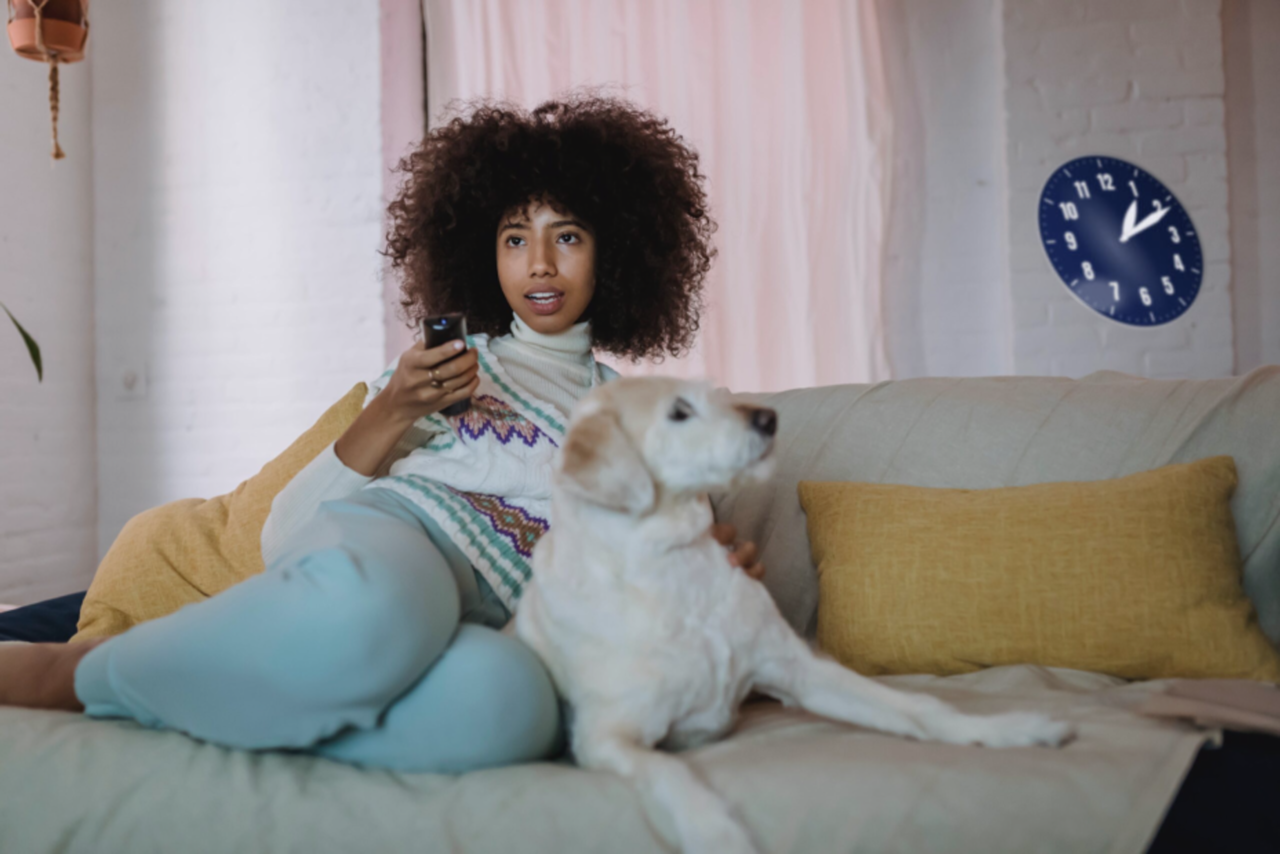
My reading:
1 h 11 min
